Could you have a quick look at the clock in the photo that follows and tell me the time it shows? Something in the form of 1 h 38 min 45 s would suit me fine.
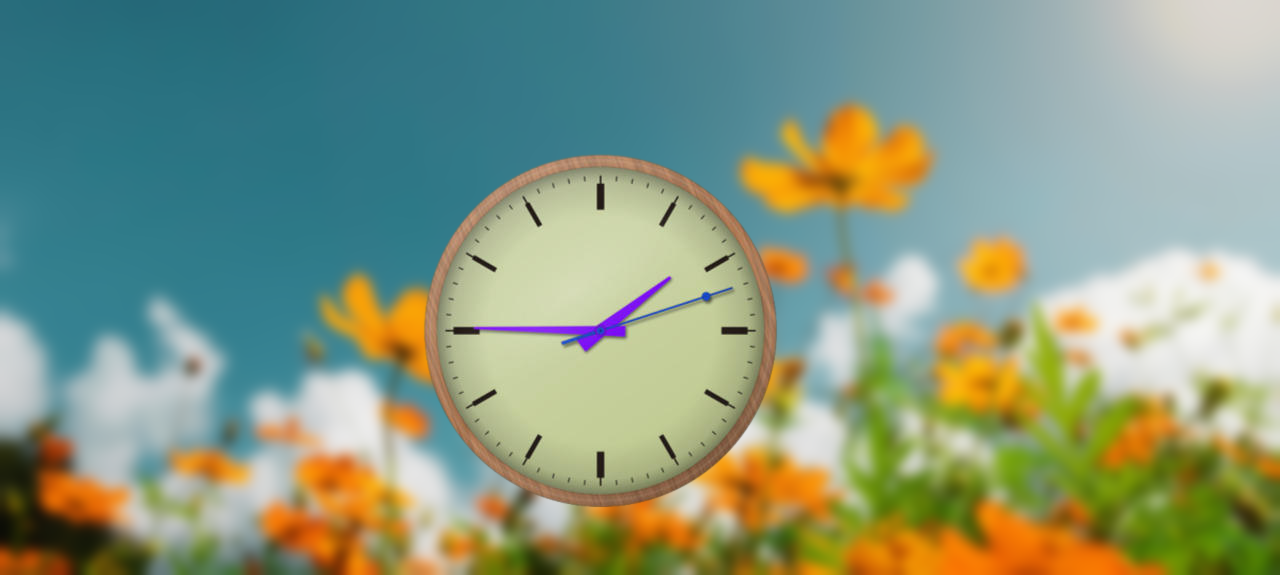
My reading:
1 h 45 min 12 s
